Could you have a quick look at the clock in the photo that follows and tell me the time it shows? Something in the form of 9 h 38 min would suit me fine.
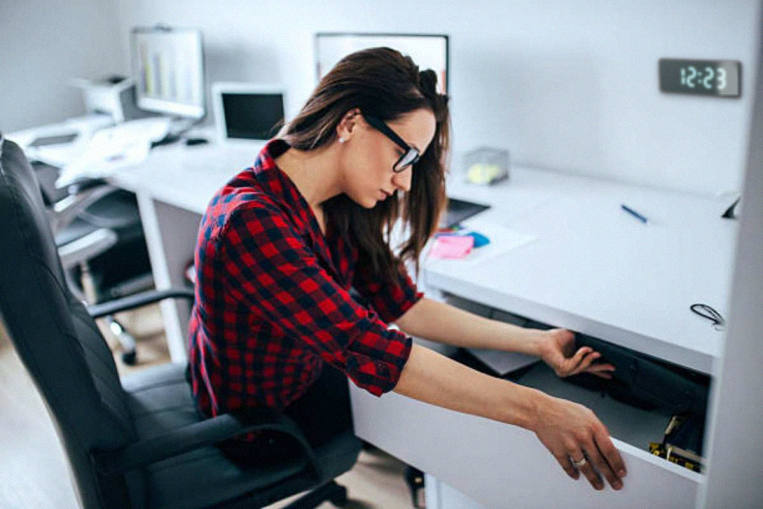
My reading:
12 h 23 min
